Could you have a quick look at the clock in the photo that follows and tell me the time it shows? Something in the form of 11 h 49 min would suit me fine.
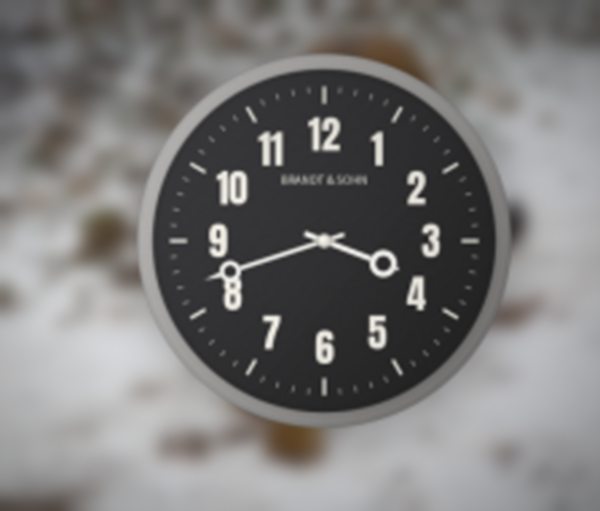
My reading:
3 h 42 min
